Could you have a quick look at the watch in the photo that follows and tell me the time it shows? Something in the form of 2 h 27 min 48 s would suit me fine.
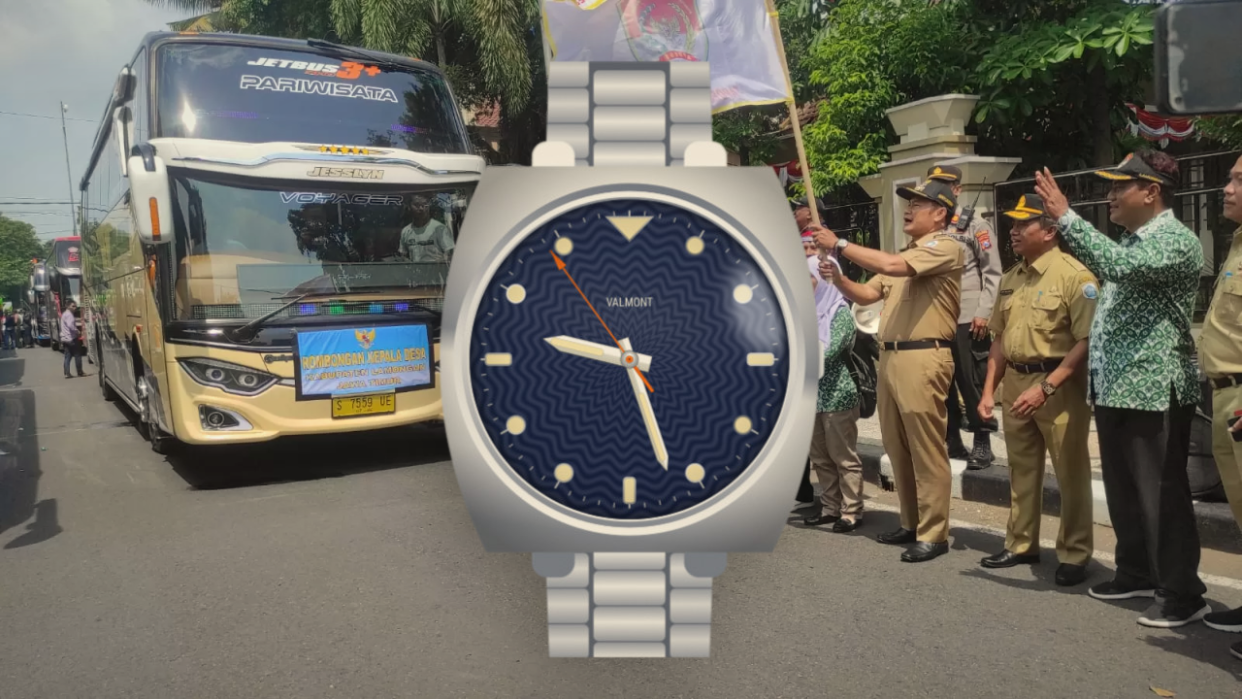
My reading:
9 h 26 min 54 s
